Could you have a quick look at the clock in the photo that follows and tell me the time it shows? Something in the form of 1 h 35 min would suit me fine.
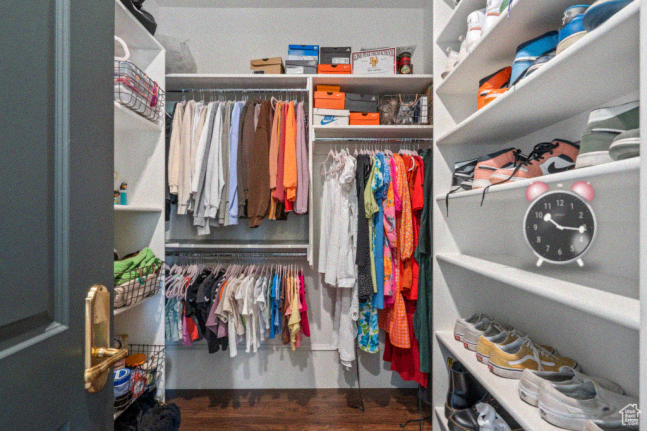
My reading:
10 h 16 min
